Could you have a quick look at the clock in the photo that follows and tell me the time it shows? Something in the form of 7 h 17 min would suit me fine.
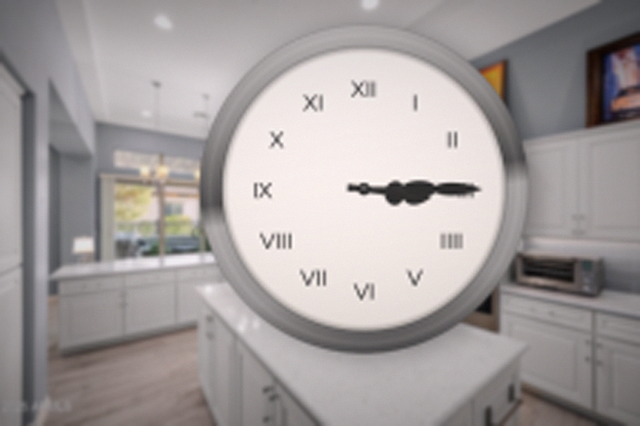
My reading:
3 h 15 min
